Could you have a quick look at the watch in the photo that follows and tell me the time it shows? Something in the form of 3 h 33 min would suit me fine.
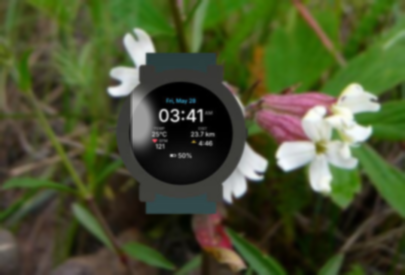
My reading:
3 h 41 min
